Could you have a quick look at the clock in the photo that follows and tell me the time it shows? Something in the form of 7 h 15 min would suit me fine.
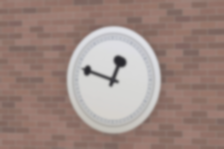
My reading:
12 h 48 min
